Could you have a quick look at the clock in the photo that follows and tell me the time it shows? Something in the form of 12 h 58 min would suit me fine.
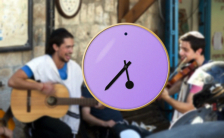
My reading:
5 h 37 min
